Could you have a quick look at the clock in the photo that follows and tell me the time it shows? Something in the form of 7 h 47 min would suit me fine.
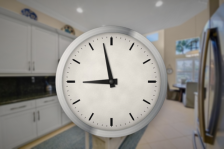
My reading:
8 h 58 min
